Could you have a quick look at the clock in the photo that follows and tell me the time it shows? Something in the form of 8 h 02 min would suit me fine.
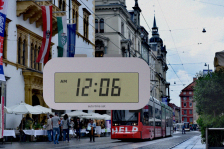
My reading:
12 h 06 min
